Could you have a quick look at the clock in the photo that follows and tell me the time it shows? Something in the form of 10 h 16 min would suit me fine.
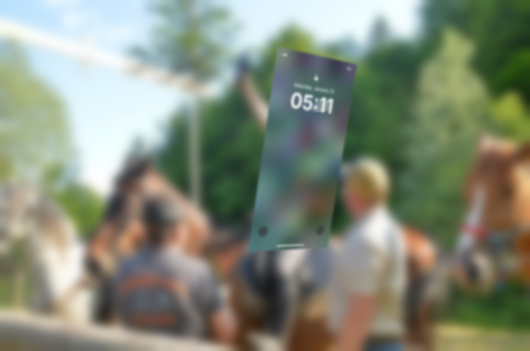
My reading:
5 h 11 min
